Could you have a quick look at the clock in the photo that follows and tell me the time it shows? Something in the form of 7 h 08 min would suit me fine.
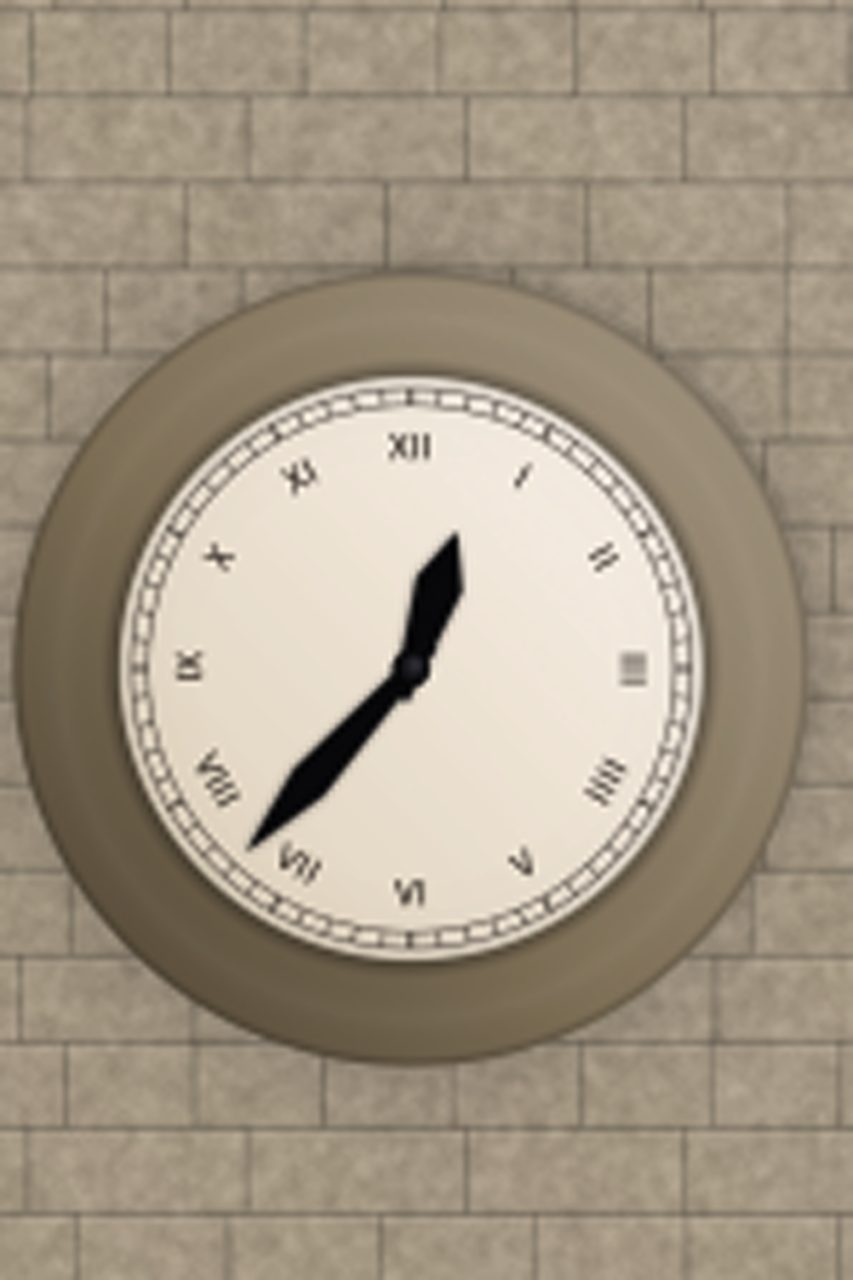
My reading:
12 h 37 min
